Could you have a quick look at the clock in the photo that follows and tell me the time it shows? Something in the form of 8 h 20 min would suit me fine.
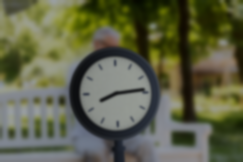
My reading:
8 h 14 min
